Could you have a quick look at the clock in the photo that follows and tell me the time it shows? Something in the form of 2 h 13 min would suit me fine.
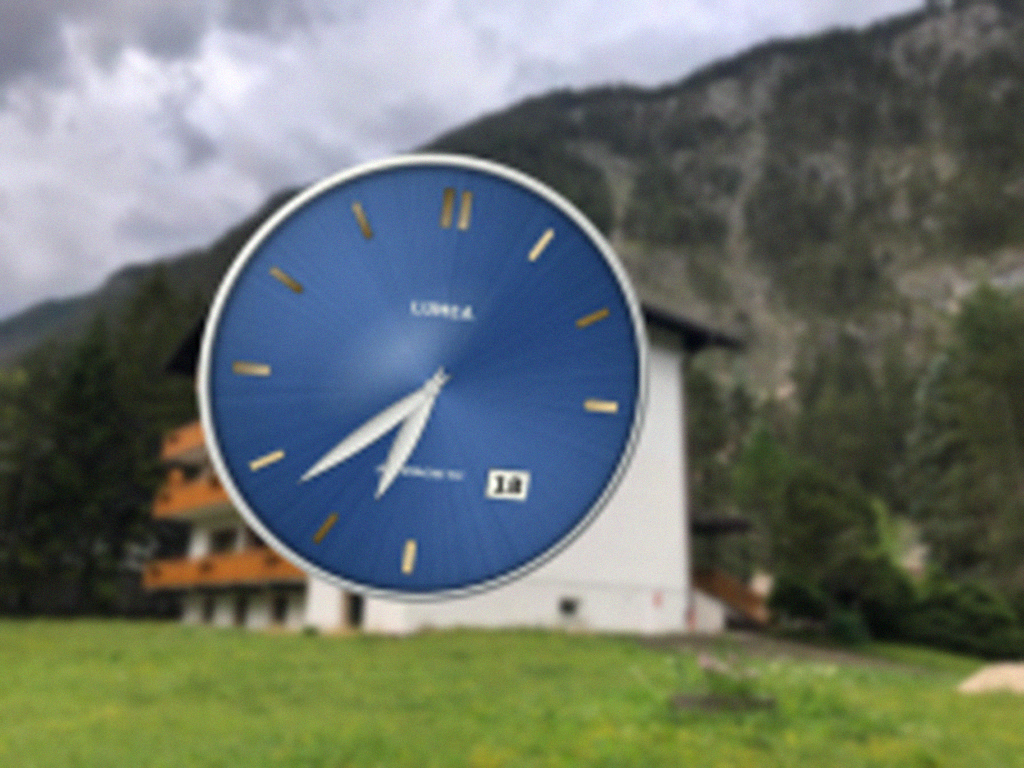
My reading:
6 h 38 min
